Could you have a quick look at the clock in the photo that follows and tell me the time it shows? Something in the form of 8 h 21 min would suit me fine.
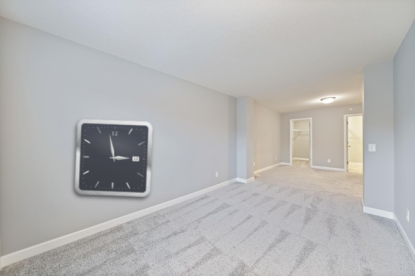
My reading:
2 h 58 min
